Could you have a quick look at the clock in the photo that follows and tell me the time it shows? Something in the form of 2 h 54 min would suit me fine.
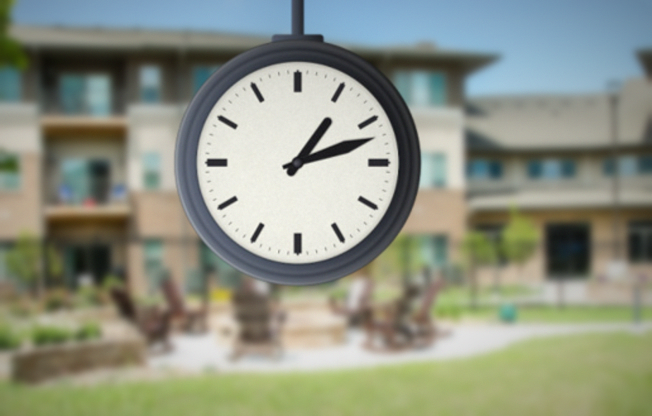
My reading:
1 h 12 min
